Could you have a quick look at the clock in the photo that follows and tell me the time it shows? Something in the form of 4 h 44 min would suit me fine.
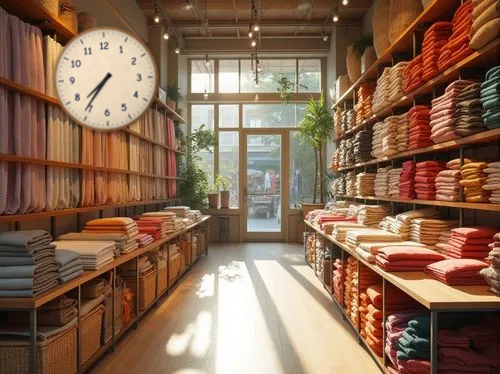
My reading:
7 h 36 min
